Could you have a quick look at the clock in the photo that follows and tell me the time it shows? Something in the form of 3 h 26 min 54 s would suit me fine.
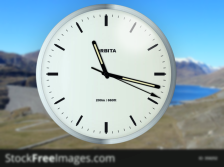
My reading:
11 h 17 min 19 s
